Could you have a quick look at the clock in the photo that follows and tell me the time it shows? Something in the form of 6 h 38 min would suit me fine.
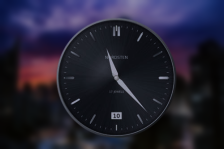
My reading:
11 h 23 min
